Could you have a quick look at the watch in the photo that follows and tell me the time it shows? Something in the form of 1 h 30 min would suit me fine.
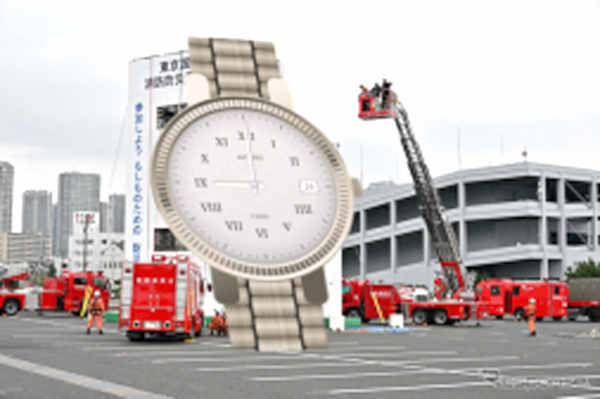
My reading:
9 h 00 min
